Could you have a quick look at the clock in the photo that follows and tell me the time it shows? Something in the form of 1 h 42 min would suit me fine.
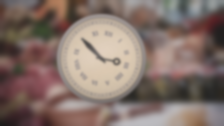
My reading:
2 h 50 min
